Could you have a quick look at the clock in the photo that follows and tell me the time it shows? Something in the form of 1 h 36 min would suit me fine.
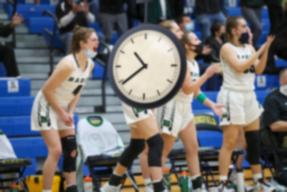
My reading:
10 h 39 min
